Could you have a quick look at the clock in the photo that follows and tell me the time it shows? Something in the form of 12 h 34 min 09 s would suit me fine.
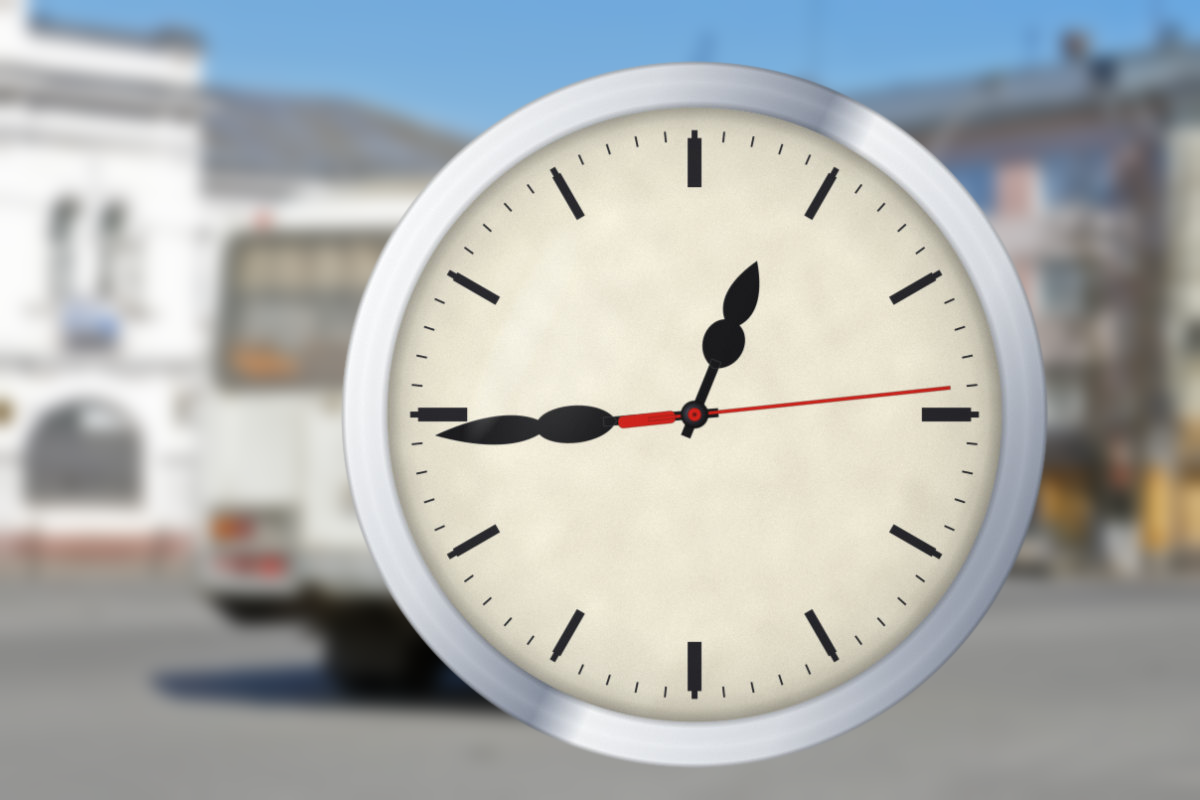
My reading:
12 h 44 min 14 s
